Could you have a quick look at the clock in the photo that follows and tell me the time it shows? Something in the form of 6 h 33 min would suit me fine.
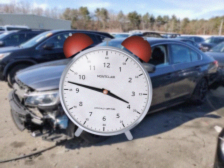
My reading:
3 h 47 min
